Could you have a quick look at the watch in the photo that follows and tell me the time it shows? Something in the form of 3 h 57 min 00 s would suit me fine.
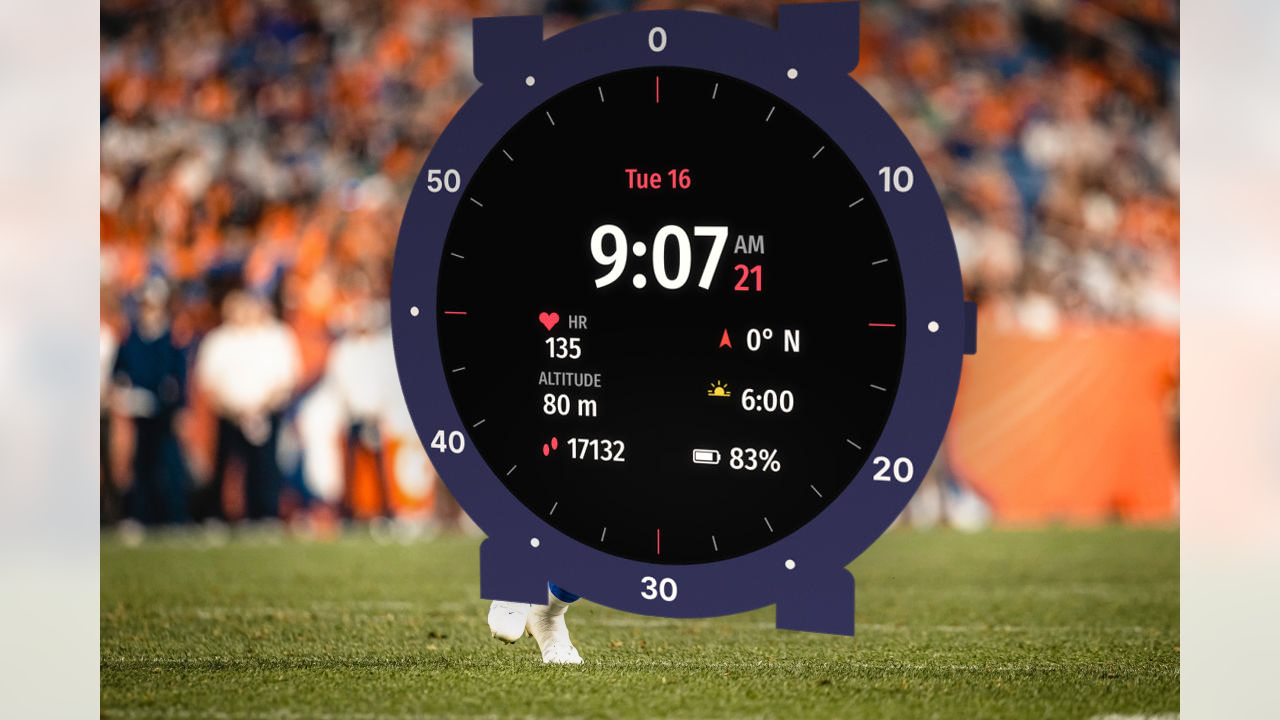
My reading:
9 h 07 min 21 s
